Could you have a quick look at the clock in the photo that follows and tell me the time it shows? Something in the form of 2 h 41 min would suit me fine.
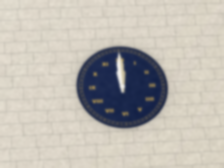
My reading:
12 h 00 min
